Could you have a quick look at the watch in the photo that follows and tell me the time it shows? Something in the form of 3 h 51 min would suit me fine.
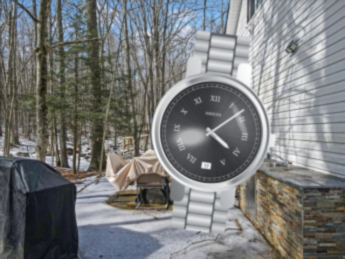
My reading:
4 h 08 min
